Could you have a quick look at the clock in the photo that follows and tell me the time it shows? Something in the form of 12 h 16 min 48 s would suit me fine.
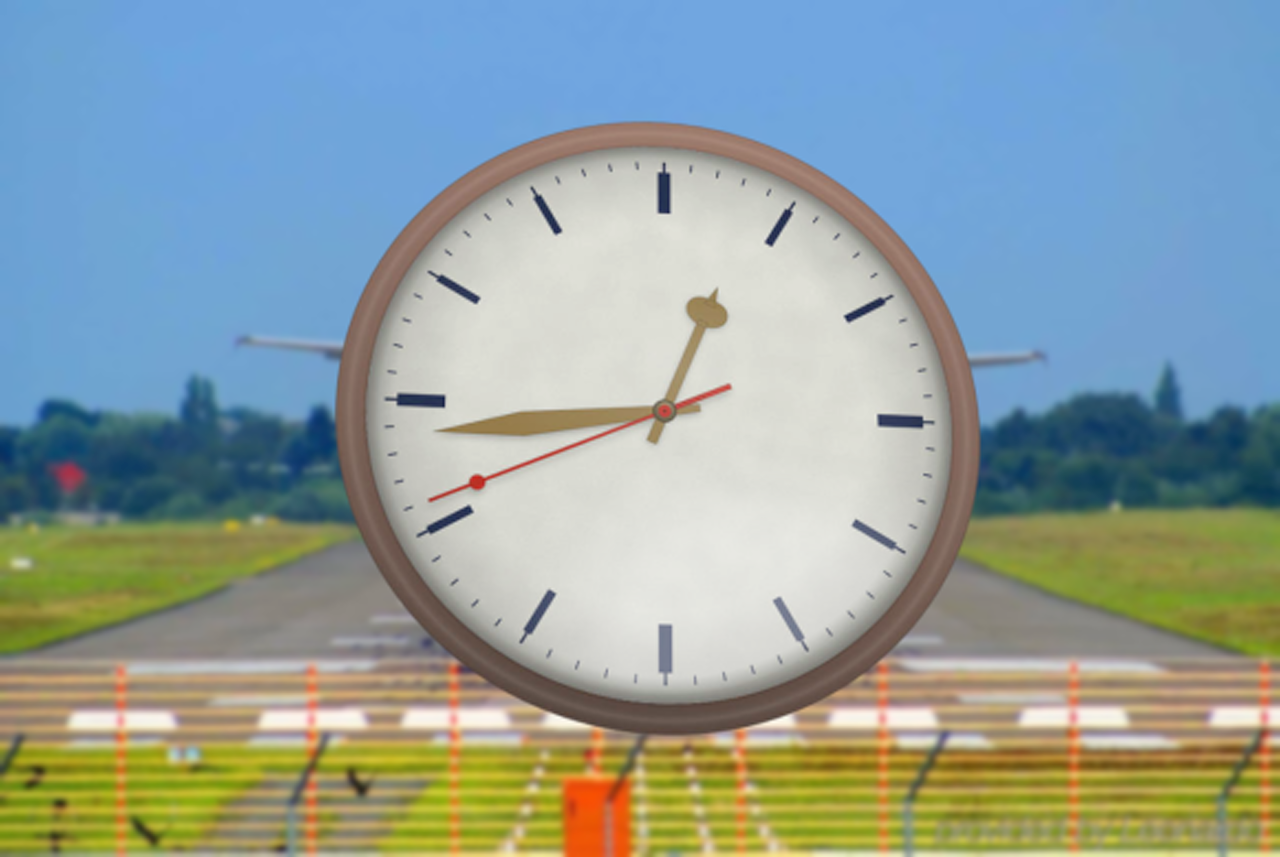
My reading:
12 h 43 min 41 s
